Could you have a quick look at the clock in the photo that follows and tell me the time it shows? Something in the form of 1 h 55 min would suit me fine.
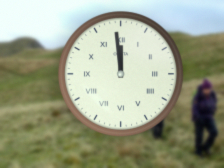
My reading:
11 h 59 min
